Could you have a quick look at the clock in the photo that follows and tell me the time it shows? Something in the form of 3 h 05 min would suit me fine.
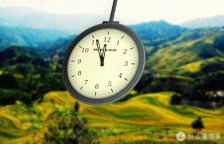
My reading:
11 h 56 min
